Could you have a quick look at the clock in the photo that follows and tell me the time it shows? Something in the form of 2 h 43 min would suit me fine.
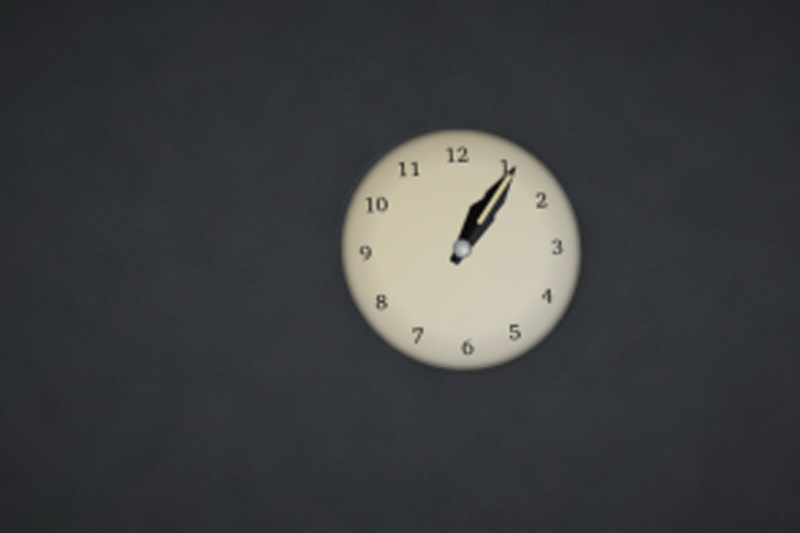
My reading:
1 h 06 min
